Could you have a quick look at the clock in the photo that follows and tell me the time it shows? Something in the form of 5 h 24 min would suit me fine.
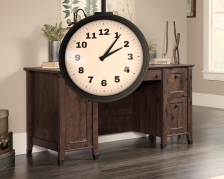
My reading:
2 h 06 min
